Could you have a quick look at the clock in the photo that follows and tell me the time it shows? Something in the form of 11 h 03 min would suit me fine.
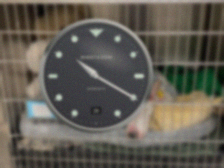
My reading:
10 h 20 min
